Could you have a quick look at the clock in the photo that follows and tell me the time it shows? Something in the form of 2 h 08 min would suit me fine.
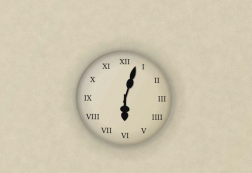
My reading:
6 h 03 min
